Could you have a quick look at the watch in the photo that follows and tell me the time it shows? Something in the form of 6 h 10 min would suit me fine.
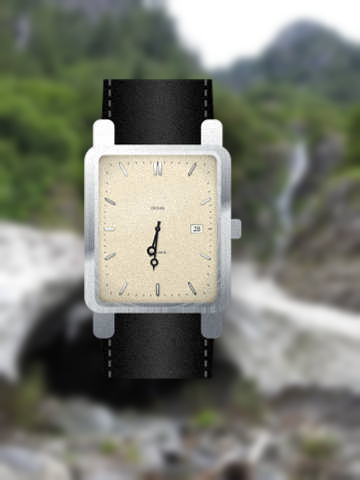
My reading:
6 h 31 min
